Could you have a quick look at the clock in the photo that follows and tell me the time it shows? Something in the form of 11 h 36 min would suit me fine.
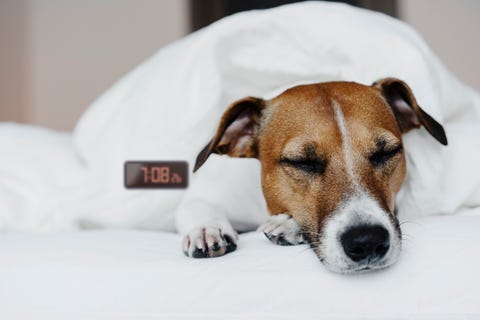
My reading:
7 h 08 min
